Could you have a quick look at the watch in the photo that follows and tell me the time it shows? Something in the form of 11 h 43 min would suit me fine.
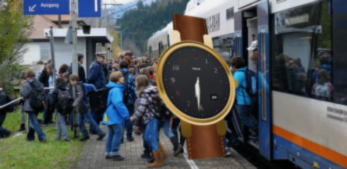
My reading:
6 h 31 min
